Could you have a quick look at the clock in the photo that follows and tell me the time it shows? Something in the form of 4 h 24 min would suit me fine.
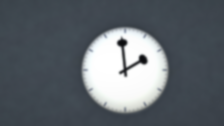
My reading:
1 h 59 min
